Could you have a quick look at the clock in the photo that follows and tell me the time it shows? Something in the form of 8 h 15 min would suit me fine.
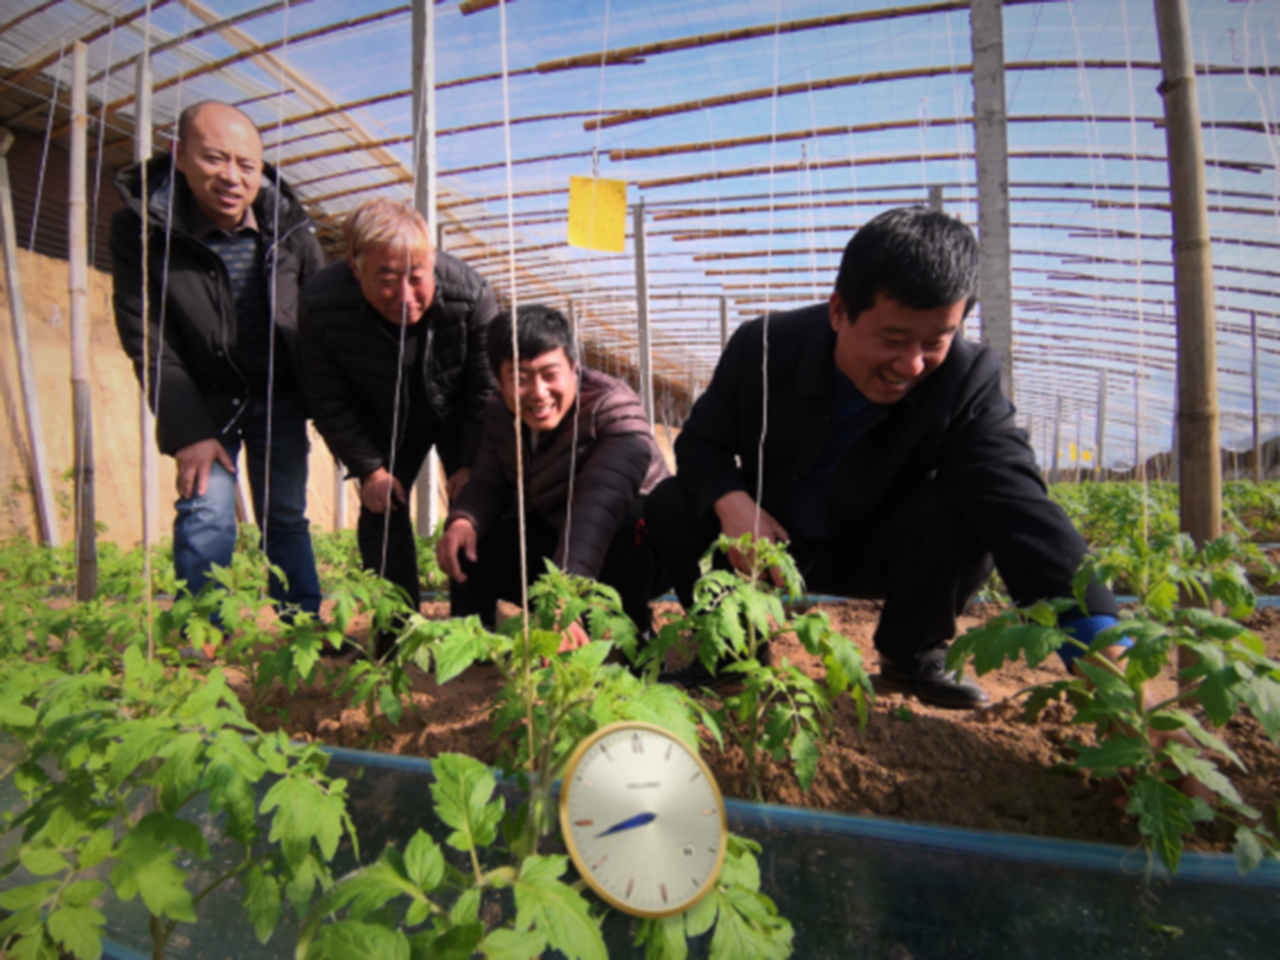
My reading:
8 h 43 min
